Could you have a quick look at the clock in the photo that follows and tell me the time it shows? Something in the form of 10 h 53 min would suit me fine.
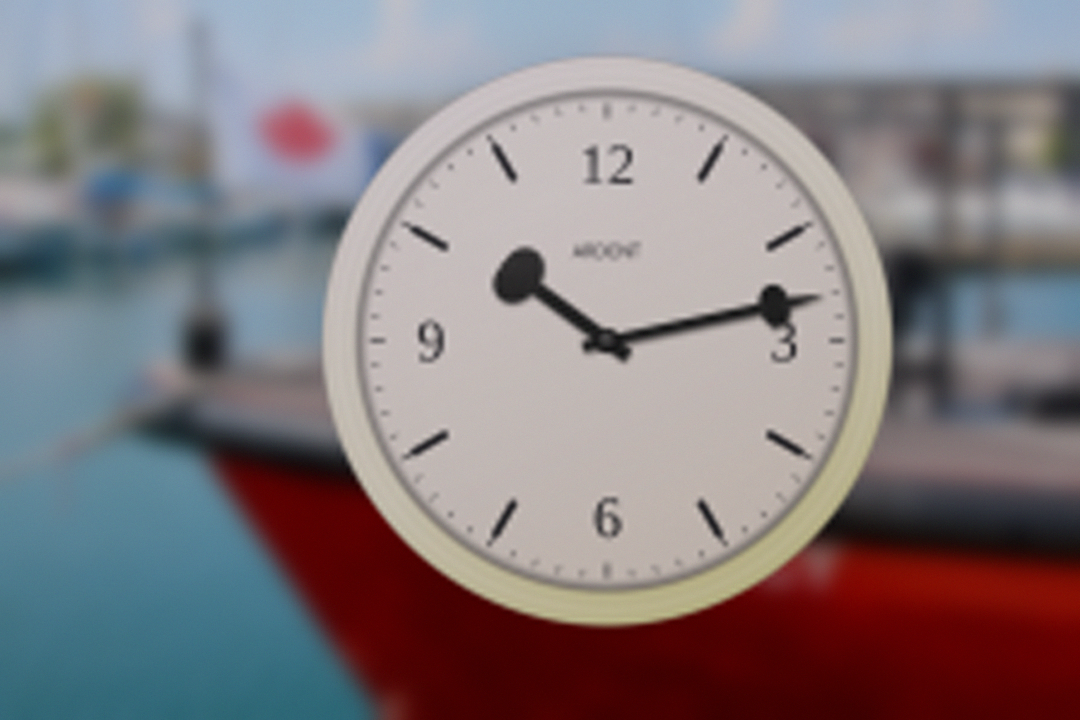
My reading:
10 h 13 min
